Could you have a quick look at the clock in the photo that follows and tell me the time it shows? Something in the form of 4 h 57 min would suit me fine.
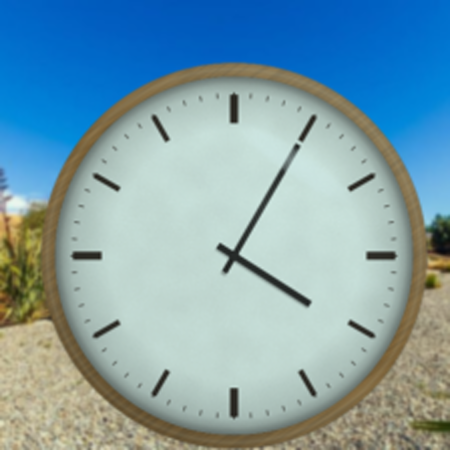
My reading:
4 h 05 min
